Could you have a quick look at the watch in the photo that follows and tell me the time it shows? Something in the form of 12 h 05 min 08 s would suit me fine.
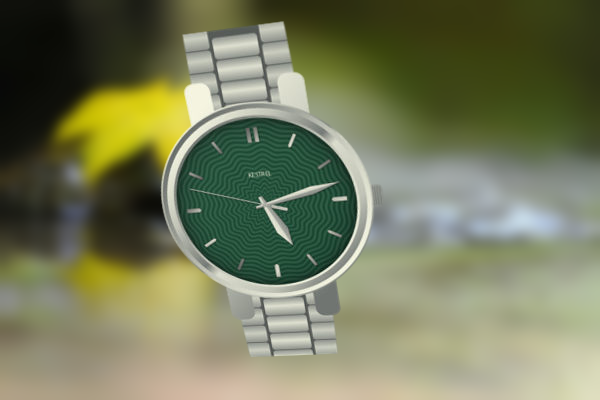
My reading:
5 h 12 min 48 s
